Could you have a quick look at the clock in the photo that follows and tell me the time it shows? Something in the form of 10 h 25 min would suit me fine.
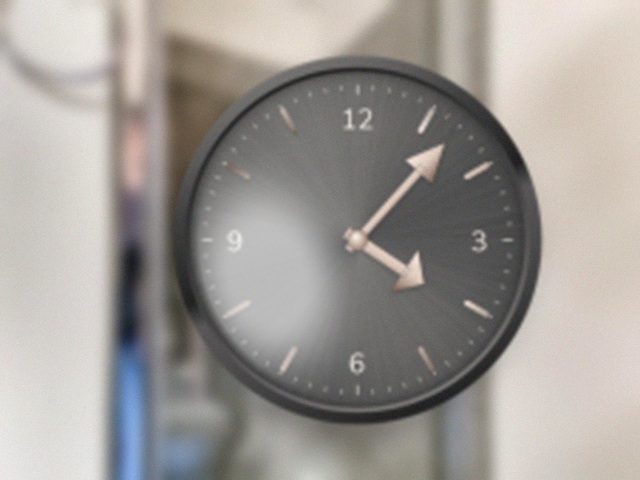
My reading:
4 h 07 min
